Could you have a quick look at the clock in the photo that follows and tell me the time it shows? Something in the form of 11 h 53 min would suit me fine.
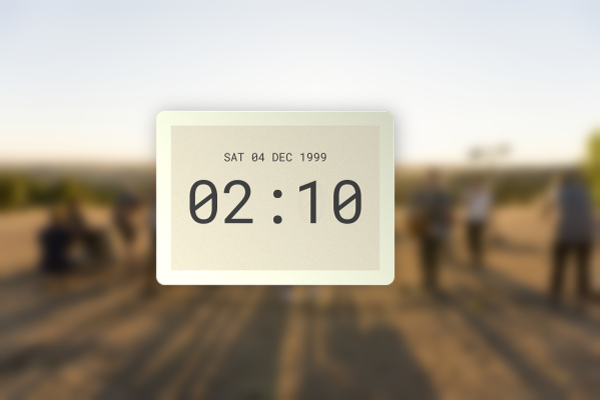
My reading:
2 h 10 min
